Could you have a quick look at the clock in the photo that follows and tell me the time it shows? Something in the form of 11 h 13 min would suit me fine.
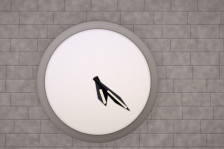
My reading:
5 h 22 min
